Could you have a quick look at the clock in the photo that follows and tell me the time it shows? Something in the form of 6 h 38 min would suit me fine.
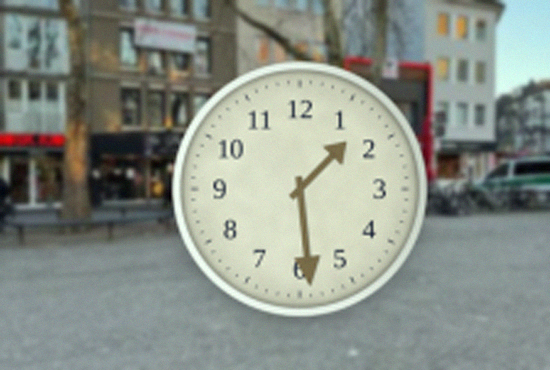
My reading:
1 h 29 min
